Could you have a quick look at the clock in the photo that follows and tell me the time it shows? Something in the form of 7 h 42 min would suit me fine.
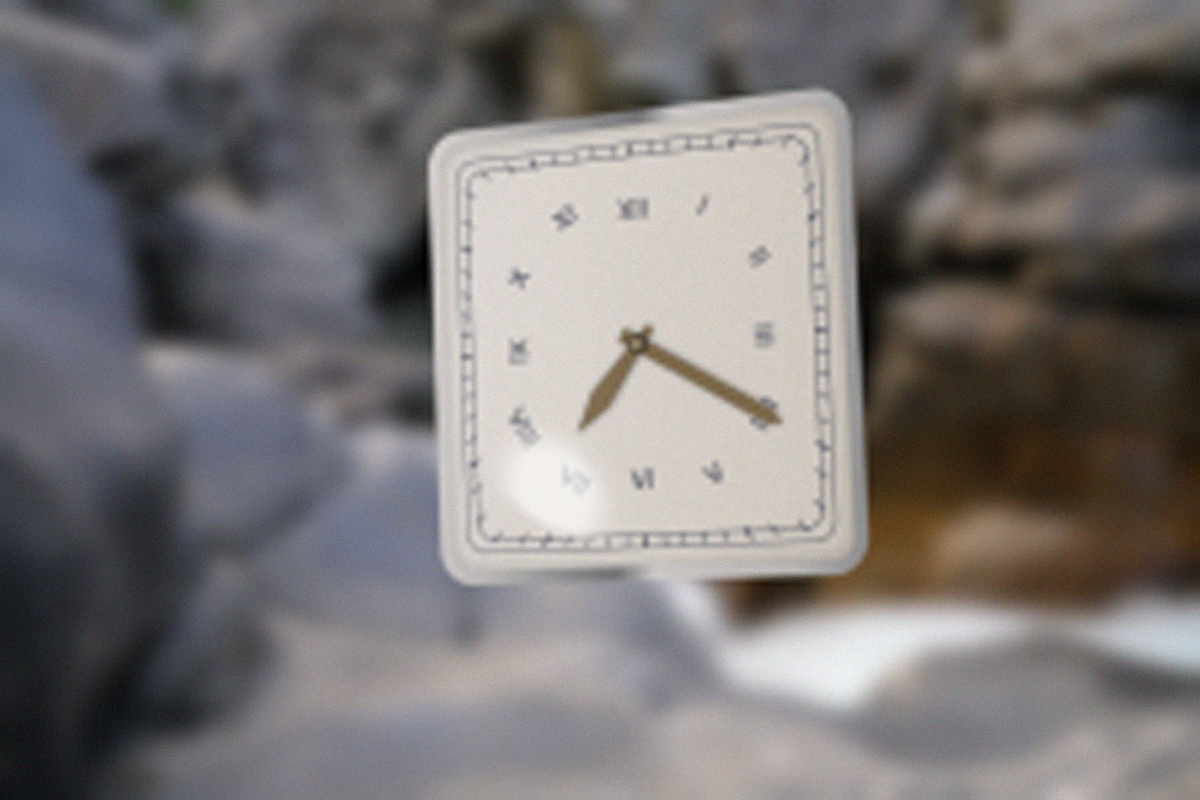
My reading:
7 h 20 min
